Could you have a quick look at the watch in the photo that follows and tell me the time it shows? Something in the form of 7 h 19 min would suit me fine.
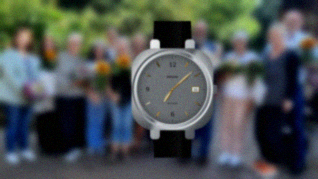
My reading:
7 h 08 min
